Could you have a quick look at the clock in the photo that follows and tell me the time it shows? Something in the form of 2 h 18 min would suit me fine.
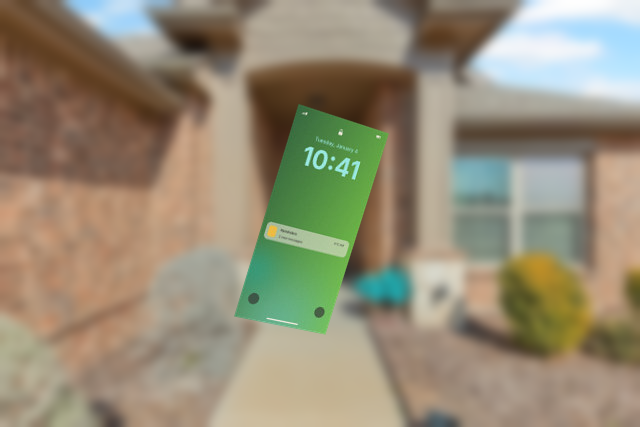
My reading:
10 h 41 min
